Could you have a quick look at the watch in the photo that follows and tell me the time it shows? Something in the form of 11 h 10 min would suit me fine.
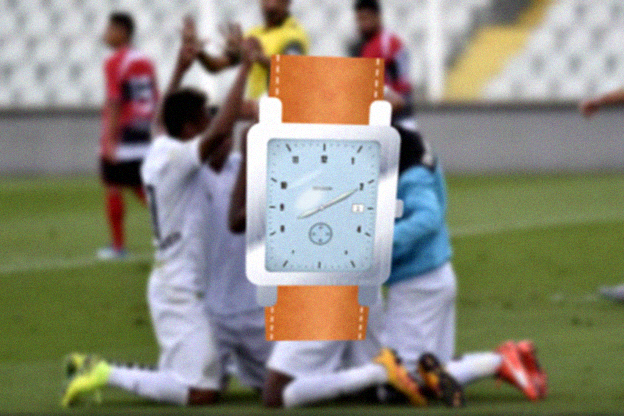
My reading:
8 h 10 min
